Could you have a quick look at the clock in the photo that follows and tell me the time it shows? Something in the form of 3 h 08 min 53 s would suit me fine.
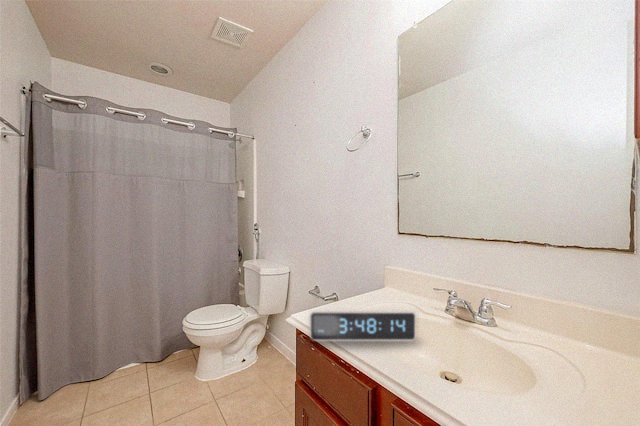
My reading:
3 h 48 min 14 s
